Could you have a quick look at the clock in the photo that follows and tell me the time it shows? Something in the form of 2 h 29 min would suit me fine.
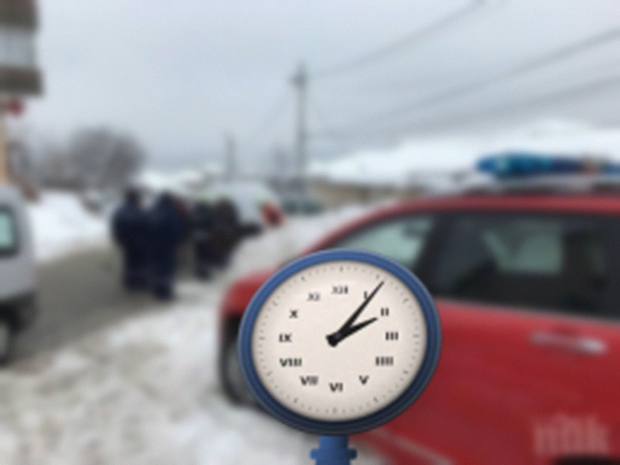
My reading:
2 h 06 min
